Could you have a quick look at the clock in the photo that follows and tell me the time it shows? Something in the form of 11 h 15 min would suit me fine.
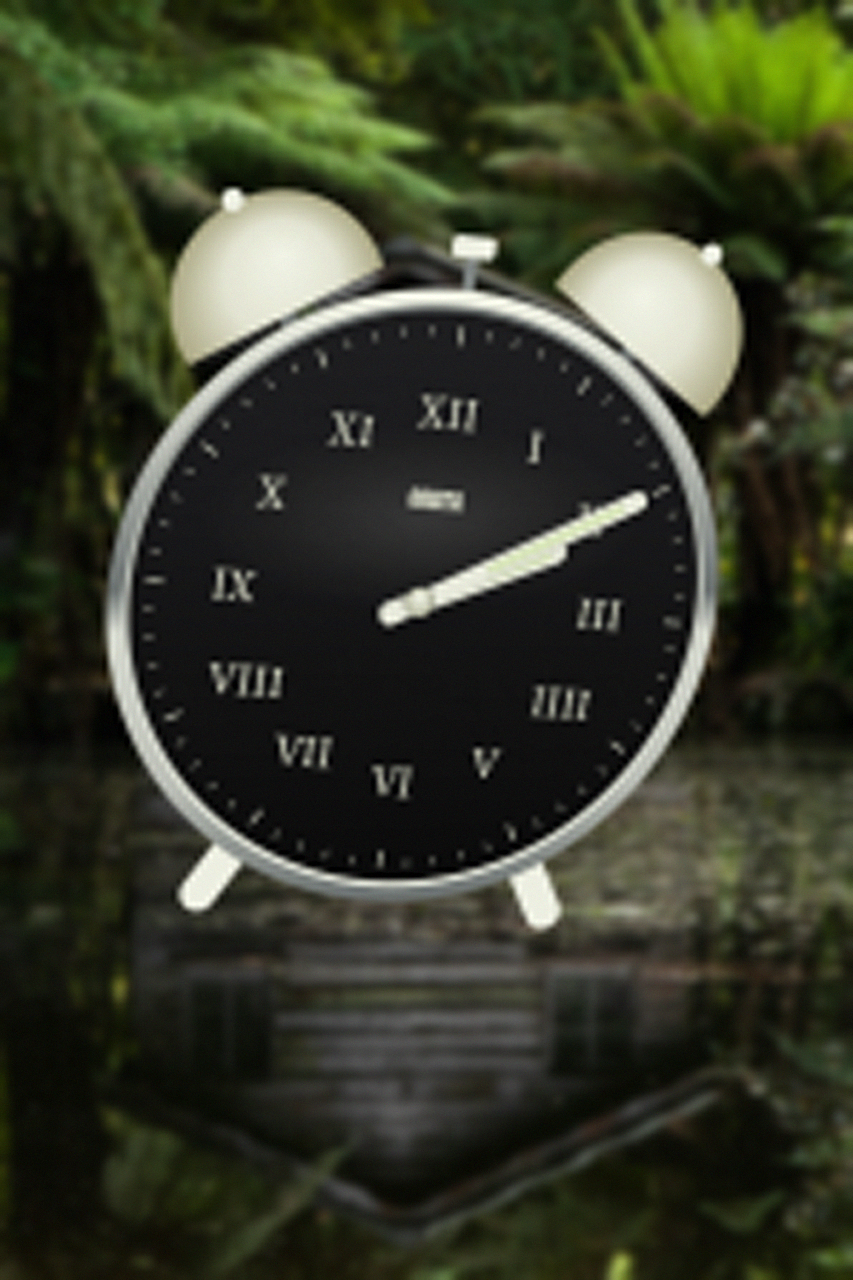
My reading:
2 h 10 min
